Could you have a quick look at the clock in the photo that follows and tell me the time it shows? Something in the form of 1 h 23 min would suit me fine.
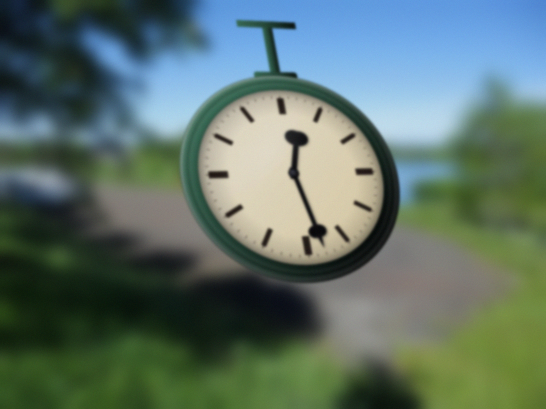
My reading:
12 h 28 min
